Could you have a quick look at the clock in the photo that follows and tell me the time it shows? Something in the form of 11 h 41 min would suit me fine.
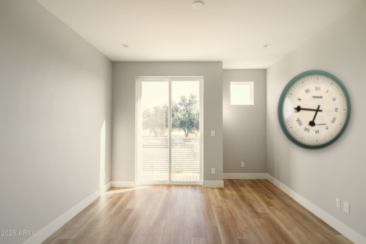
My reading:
6 h 46 min
